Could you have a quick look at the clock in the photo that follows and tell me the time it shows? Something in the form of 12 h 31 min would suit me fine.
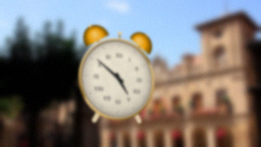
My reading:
4 h 51 min
